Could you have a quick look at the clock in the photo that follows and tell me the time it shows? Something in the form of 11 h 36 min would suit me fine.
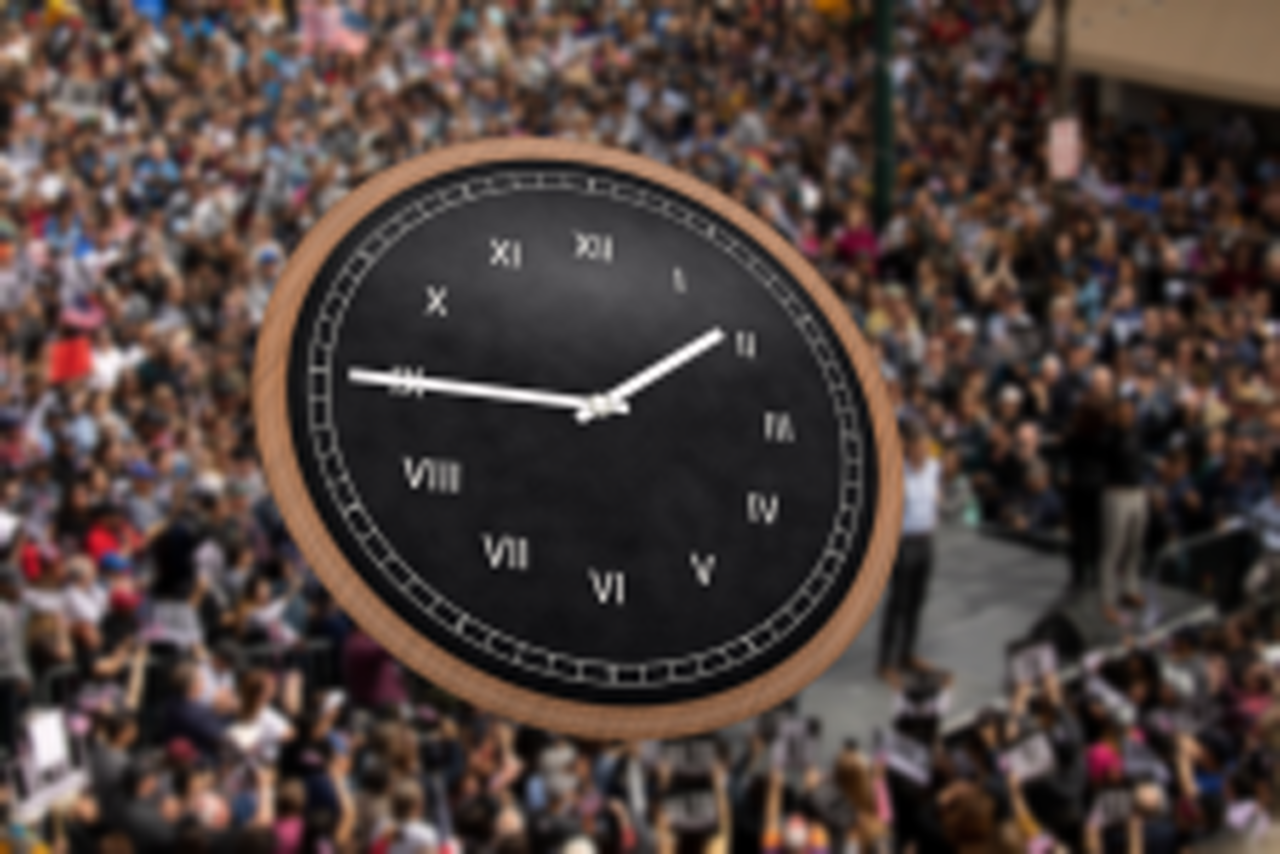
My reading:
1 h 45 min
